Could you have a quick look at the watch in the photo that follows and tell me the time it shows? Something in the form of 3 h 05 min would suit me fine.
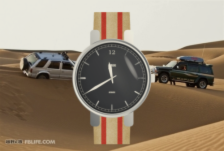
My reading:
11 h 40 min
